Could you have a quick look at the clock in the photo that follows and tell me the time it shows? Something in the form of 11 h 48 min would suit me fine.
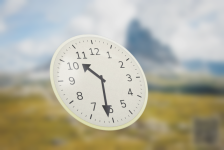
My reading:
10 h 31 min
